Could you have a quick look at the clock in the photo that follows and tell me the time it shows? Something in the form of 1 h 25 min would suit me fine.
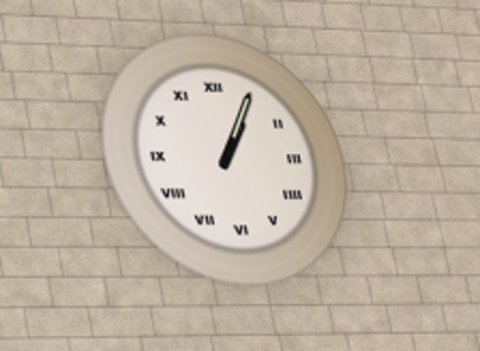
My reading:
1 h 05 min
